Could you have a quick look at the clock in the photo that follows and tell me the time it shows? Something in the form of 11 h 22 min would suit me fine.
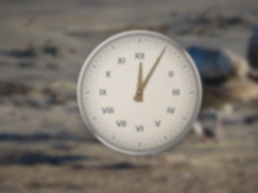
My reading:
12 h 05 min
